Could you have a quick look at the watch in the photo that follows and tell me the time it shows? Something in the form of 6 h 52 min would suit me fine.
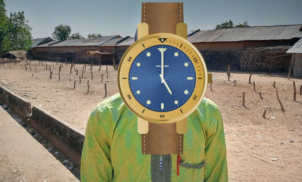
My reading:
5 h 00 min
